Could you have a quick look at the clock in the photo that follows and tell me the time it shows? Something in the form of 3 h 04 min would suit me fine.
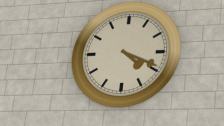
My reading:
4 h 19 min
